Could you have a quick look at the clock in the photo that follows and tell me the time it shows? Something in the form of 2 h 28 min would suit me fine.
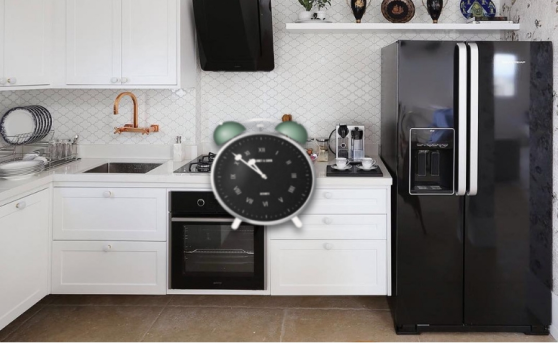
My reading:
10 h 52 min
